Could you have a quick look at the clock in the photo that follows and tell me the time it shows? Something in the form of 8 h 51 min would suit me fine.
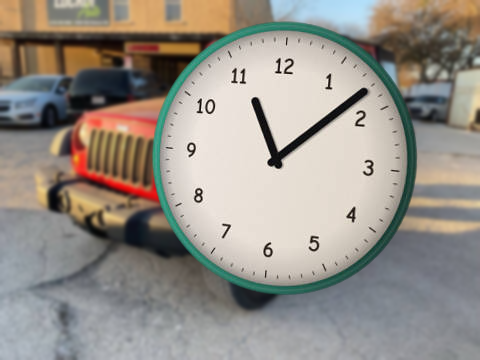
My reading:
11 h 08 min
